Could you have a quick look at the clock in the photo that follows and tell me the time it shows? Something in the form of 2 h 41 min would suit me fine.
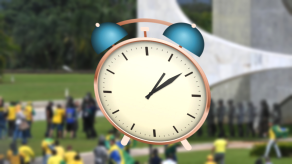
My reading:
1 h 09 min
